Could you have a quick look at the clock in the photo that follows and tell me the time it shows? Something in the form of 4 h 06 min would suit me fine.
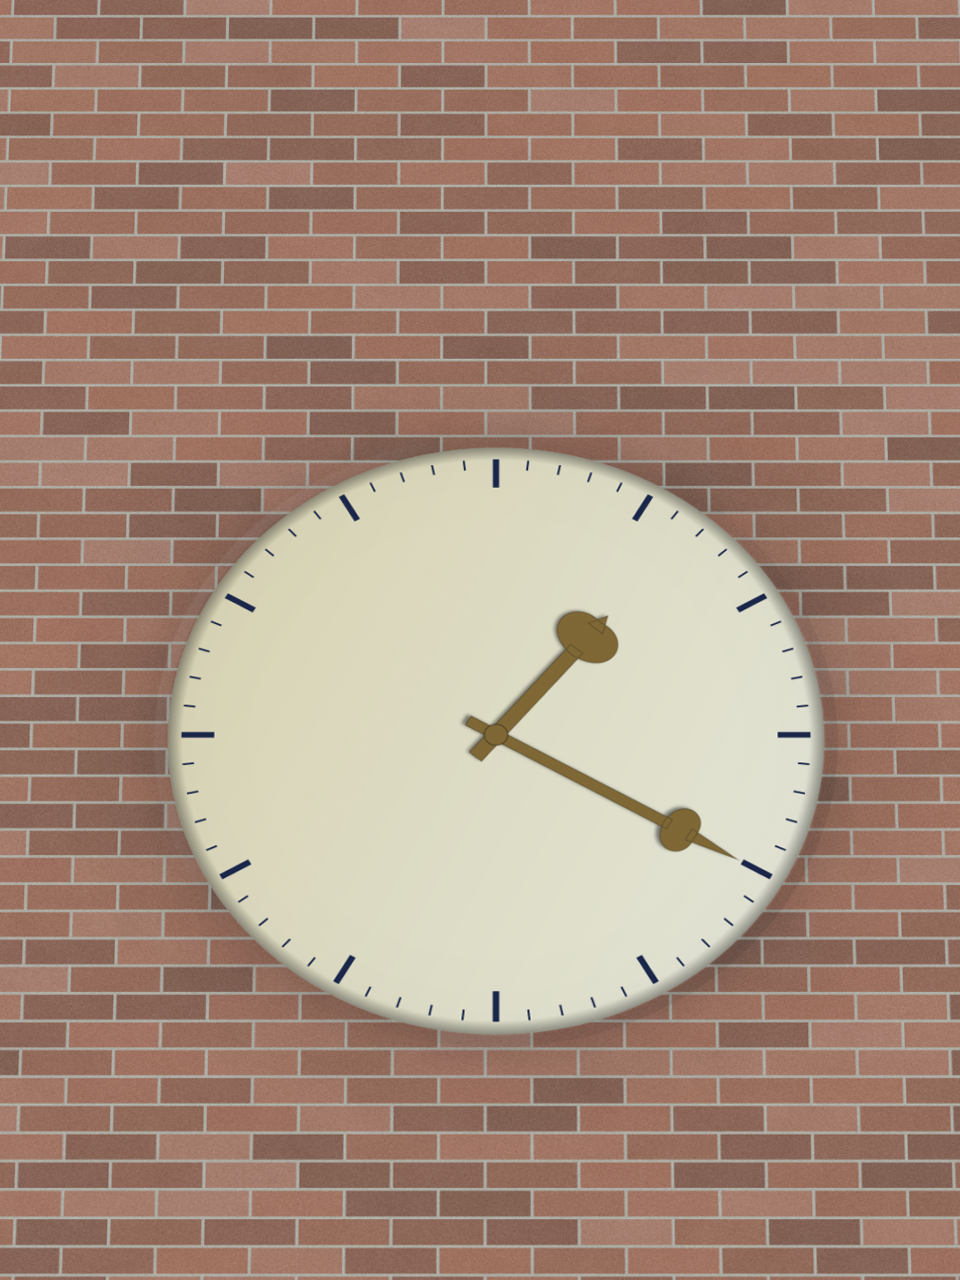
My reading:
1 h 20 min
